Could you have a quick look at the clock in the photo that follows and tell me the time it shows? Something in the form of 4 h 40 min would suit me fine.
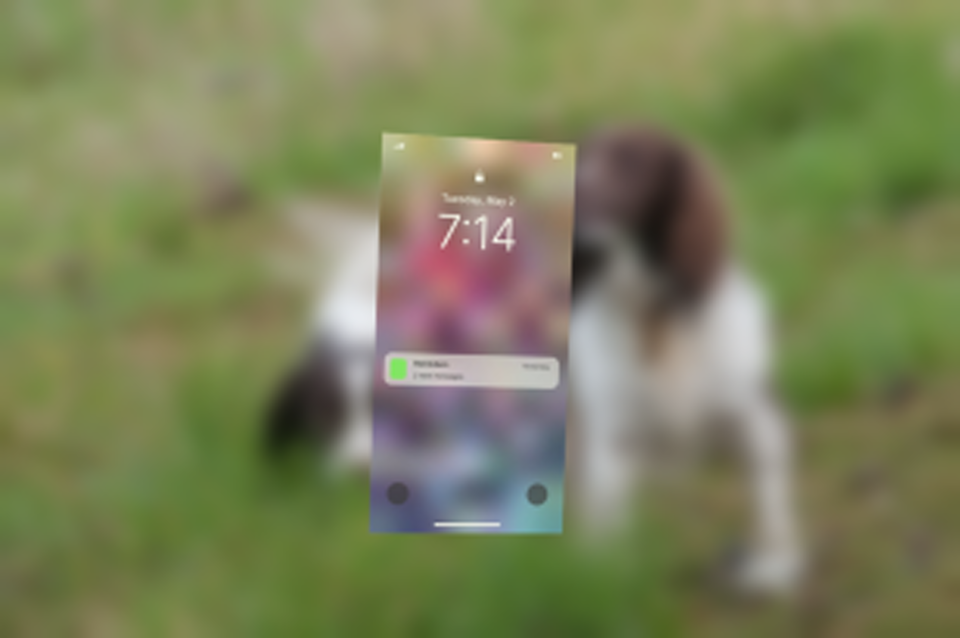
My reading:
7 h 14 min
